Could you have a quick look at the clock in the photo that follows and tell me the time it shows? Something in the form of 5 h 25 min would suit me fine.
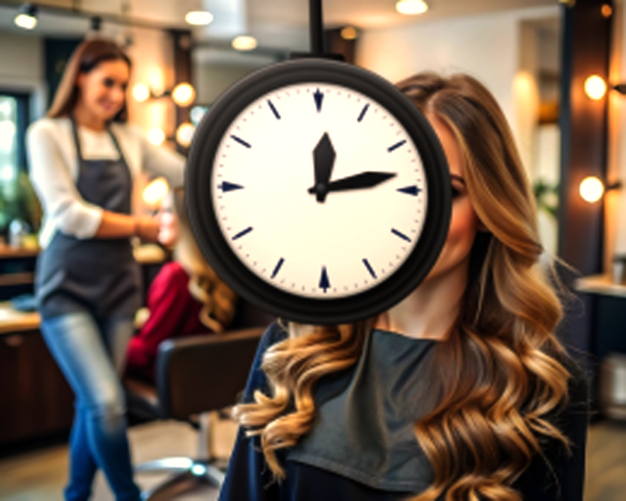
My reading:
12 h 13 min
